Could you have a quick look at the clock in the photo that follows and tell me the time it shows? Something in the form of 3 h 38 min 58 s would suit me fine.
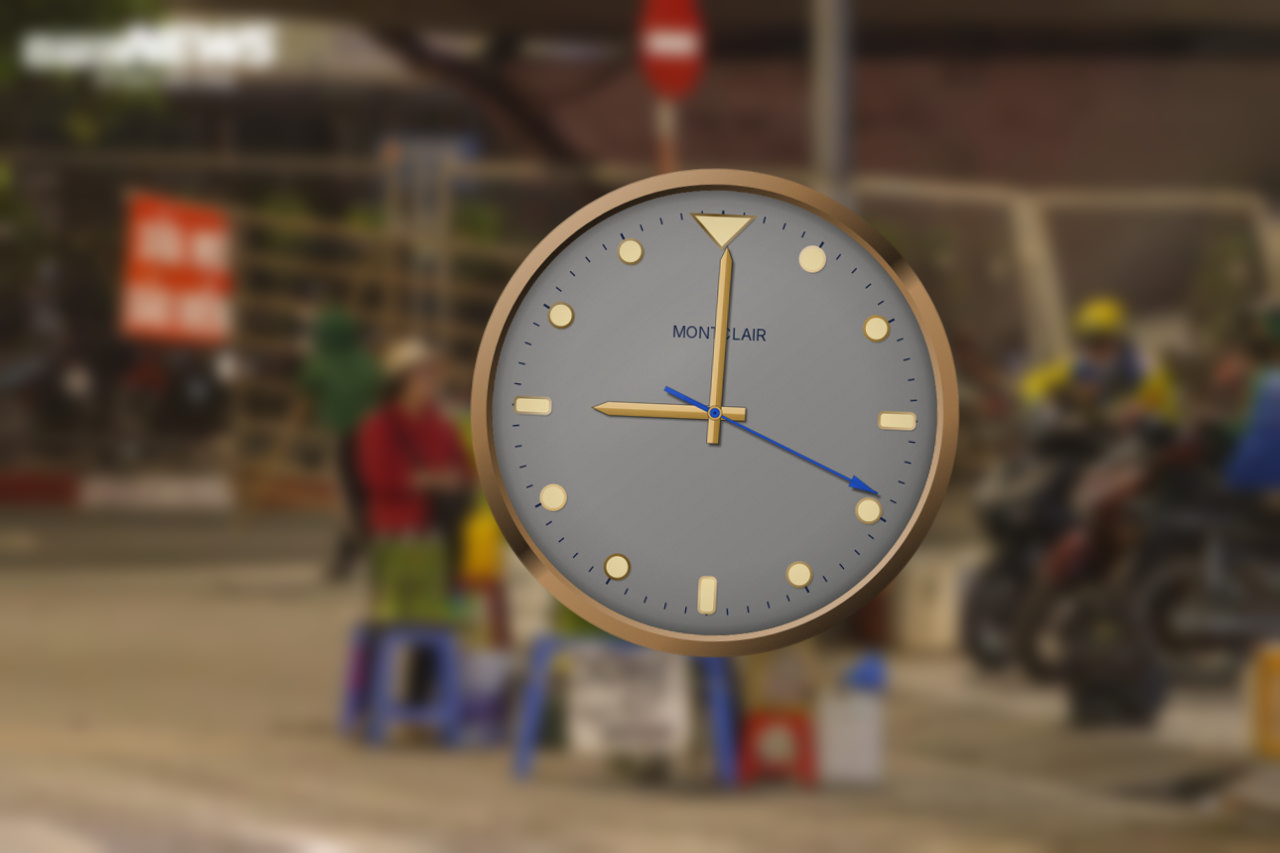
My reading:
9 h 00 min 19 s
